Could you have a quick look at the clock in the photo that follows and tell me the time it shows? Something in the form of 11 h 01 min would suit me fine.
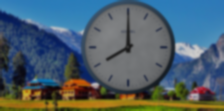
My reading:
8 h 00 min
